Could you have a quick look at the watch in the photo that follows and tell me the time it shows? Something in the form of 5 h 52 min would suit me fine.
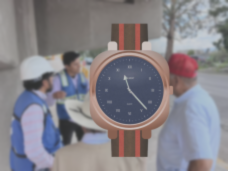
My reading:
11 h 23 min
